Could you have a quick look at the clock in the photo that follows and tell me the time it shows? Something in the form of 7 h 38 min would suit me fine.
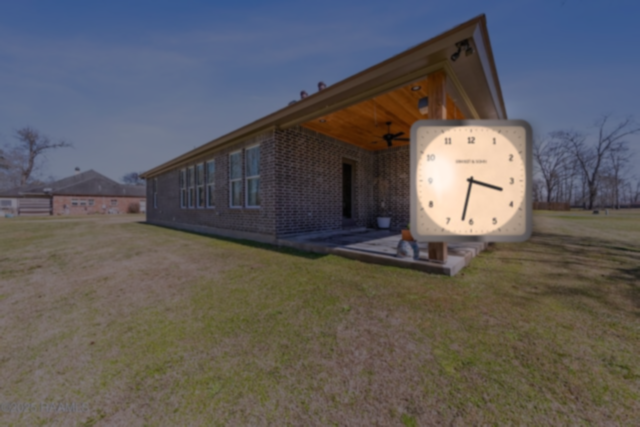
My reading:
3 h 32 min
